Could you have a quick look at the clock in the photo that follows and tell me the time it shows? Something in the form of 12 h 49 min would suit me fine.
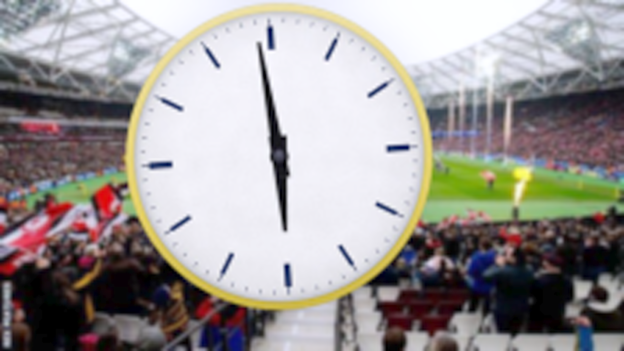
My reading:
5 h 59 min
